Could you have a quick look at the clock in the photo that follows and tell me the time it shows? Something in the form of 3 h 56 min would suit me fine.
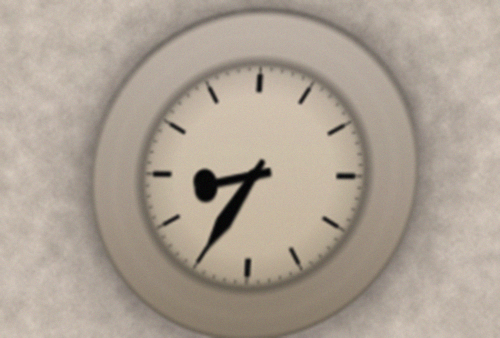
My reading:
8 h 35 min
